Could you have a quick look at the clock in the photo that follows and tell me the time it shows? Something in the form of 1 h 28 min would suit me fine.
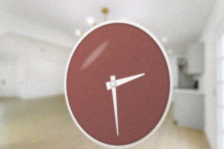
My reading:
2 h 29 min
